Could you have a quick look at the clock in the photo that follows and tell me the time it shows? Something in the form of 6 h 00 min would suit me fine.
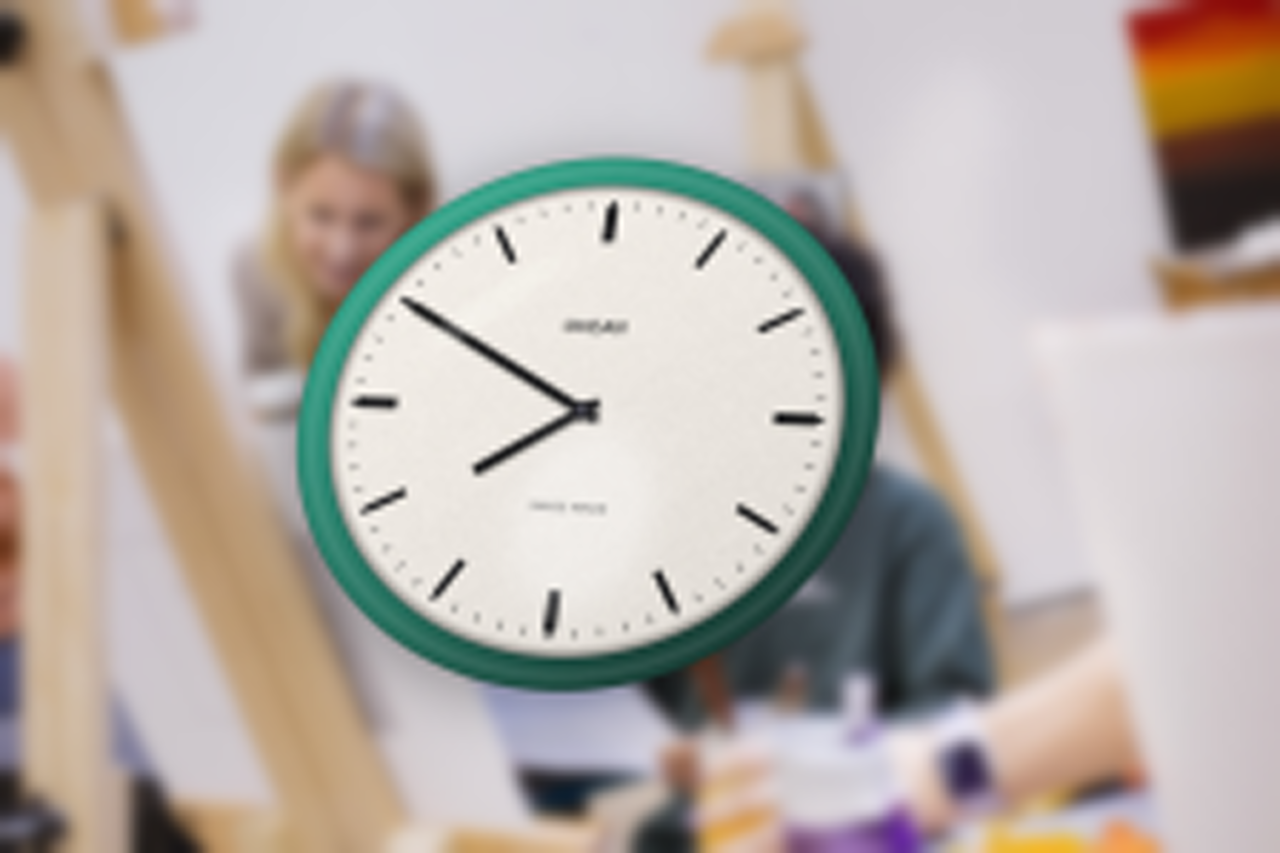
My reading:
7 h 50 min
